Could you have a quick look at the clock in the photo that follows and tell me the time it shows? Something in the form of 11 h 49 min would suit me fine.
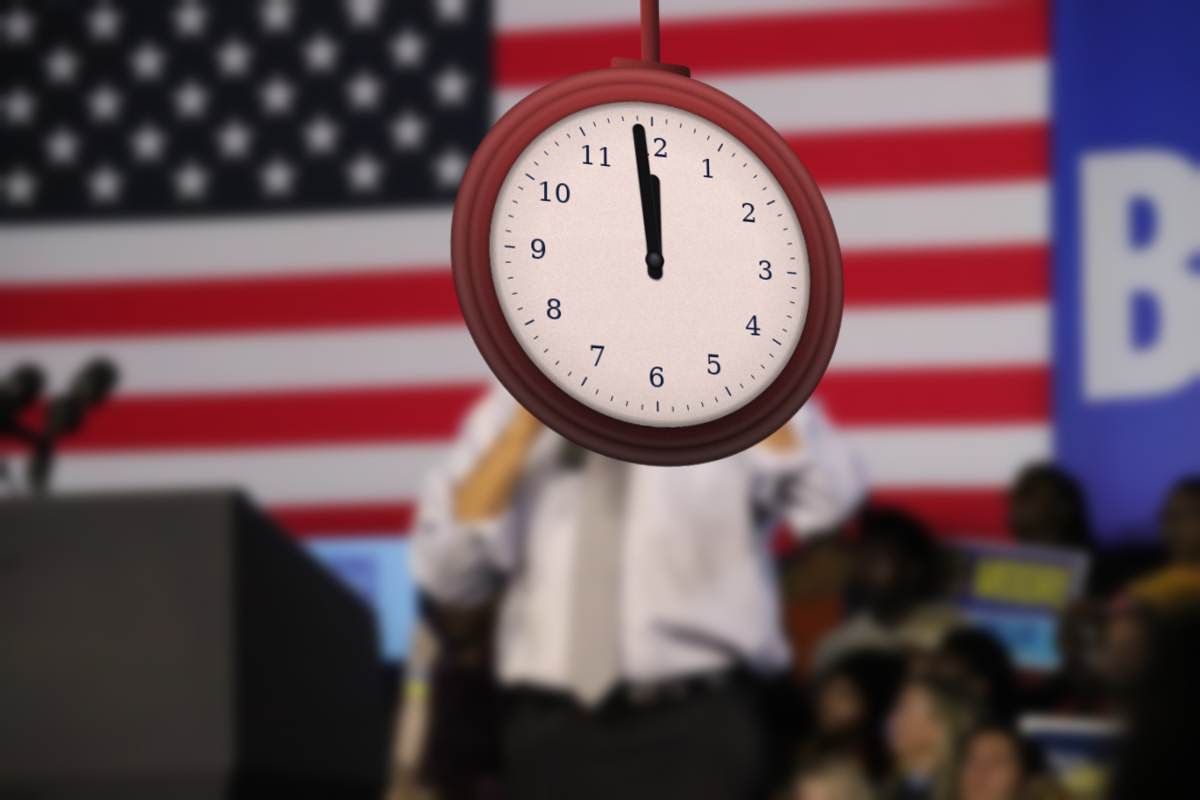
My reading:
11 h 59 min
